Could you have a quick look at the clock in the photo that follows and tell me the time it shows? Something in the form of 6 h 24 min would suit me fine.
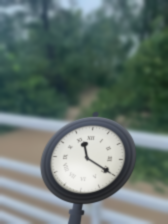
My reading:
11 h 20 min
